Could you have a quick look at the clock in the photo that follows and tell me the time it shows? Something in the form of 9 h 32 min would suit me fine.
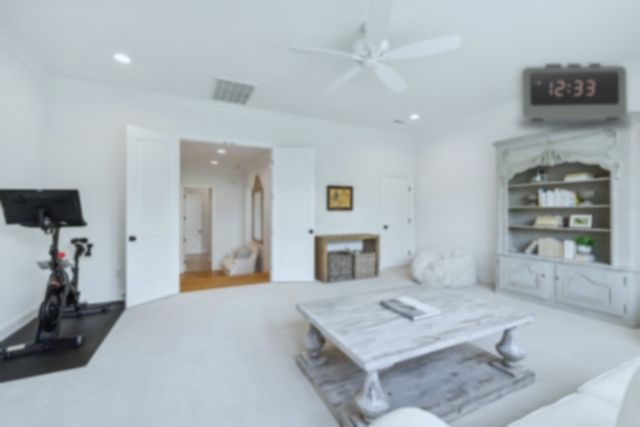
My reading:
12 h 33 min
